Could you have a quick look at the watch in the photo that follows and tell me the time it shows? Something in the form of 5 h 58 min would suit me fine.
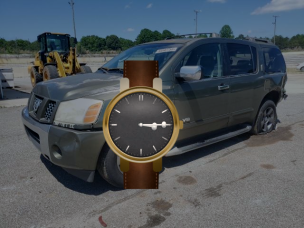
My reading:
3 h 15 min
